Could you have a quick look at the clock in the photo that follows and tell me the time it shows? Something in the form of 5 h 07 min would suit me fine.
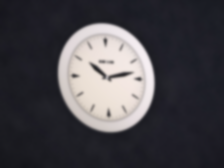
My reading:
10 h 13 min
